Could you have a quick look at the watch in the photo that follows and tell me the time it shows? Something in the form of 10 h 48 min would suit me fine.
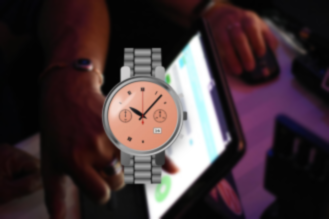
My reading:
10 h 07 min
